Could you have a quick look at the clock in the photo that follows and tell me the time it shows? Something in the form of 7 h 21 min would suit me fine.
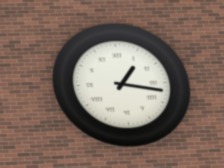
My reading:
1 h 17 min
